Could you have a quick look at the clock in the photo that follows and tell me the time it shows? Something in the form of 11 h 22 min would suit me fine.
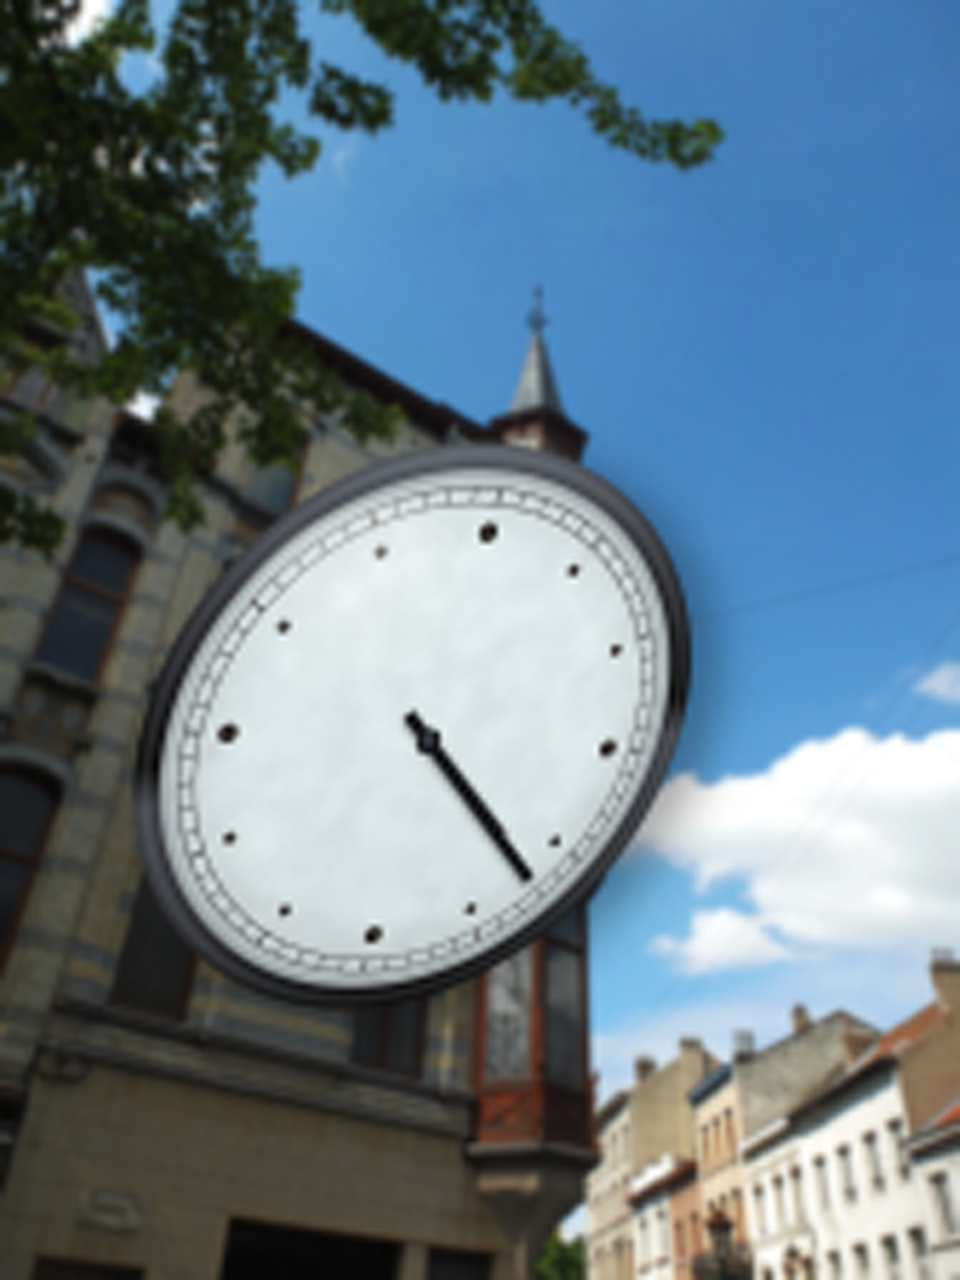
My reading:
4 h 22 min
